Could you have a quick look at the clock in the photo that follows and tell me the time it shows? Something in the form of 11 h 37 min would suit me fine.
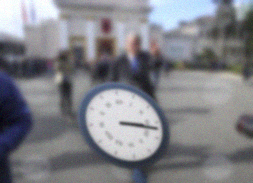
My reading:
3 h 17 min
